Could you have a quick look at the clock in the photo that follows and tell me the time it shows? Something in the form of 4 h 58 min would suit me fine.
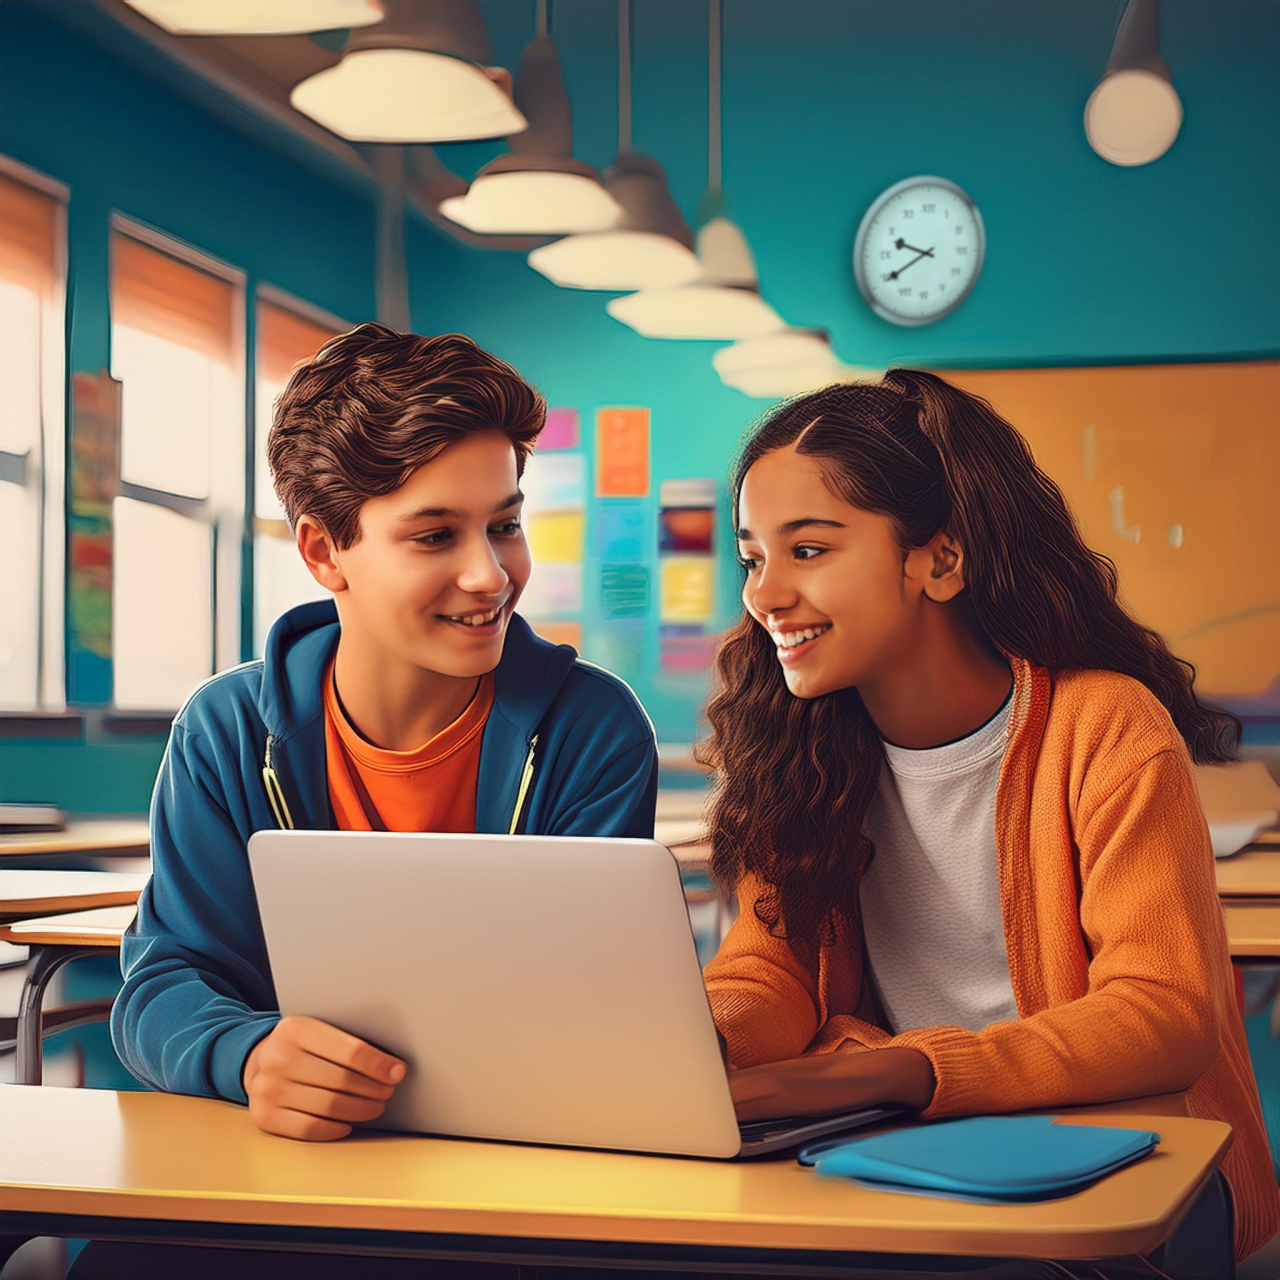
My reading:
9 h 40 min
